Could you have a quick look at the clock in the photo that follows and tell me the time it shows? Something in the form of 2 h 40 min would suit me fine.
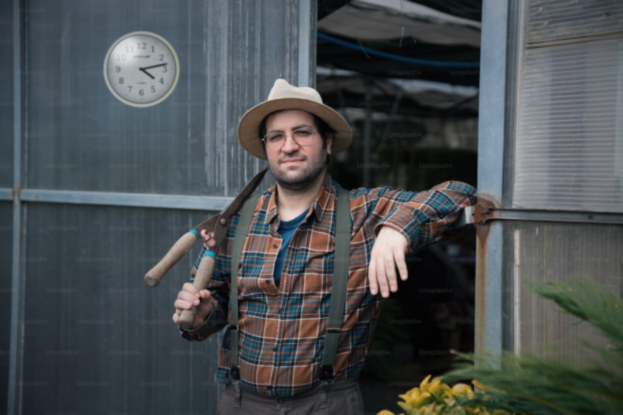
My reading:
4 h 13 min
